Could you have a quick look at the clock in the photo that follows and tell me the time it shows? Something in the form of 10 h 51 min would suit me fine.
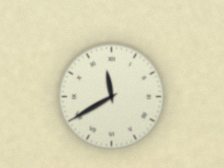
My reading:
11 h 40 min
